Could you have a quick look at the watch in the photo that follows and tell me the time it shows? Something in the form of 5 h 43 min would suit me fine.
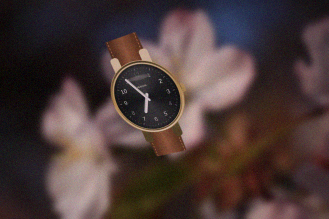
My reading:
6 h 55 min
